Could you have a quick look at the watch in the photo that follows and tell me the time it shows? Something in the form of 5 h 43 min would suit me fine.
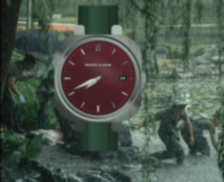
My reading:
7 h 41 min
